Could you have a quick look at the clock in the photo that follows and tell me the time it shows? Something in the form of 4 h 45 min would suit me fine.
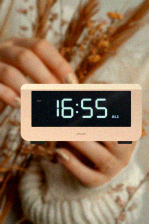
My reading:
16 h 55 min
